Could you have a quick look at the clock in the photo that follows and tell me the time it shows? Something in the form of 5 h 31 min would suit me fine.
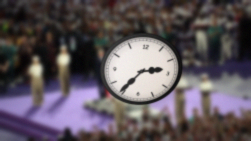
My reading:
2 h 36 min
